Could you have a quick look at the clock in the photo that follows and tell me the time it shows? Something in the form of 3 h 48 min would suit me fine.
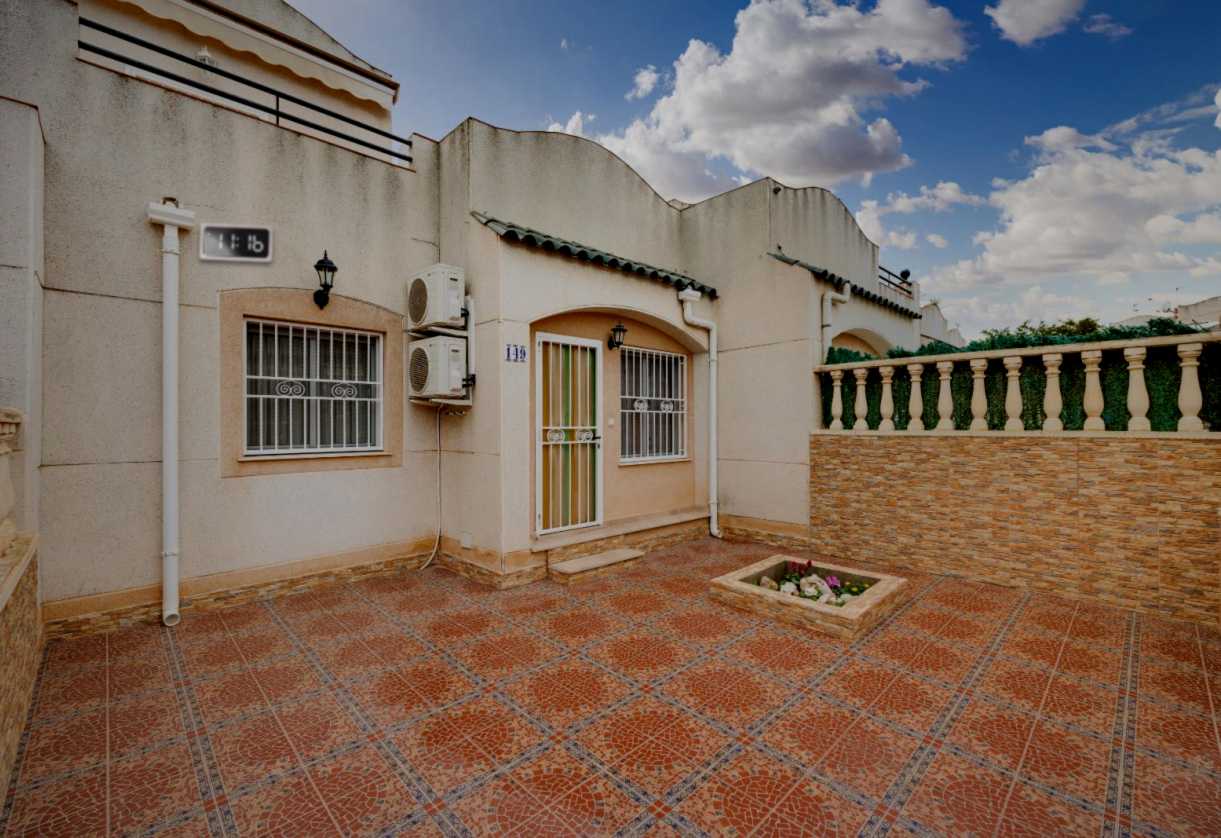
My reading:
11 h 16 min
